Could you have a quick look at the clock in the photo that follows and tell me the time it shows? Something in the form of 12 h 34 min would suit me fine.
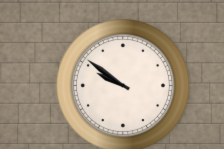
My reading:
9 h 51 min
